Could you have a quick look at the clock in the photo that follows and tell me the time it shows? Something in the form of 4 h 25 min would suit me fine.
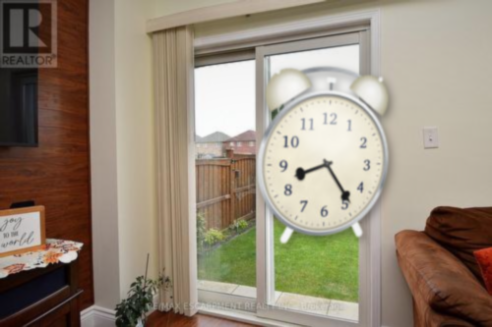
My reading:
8 h 24 min
